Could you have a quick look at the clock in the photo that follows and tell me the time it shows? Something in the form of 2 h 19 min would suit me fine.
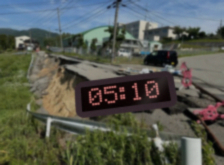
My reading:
5 h 10 min
